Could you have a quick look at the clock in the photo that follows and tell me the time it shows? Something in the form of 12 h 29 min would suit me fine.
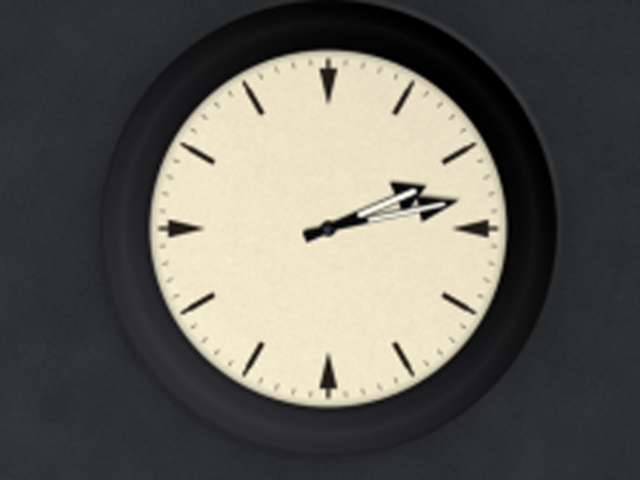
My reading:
2 h 13 min
